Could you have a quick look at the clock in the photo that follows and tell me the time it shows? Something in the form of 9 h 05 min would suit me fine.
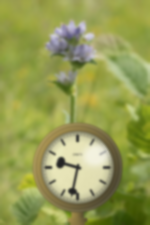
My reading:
9 h 32 min
